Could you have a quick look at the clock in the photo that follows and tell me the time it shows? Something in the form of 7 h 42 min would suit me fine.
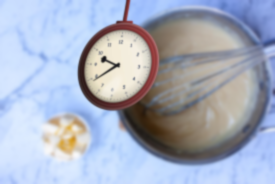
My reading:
9 h 39 min
